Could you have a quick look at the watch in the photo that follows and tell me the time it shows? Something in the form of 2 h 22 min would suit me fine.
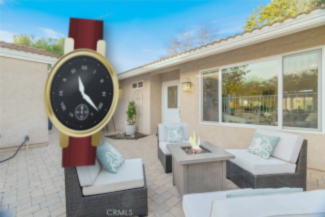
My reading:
11 h 22 min
